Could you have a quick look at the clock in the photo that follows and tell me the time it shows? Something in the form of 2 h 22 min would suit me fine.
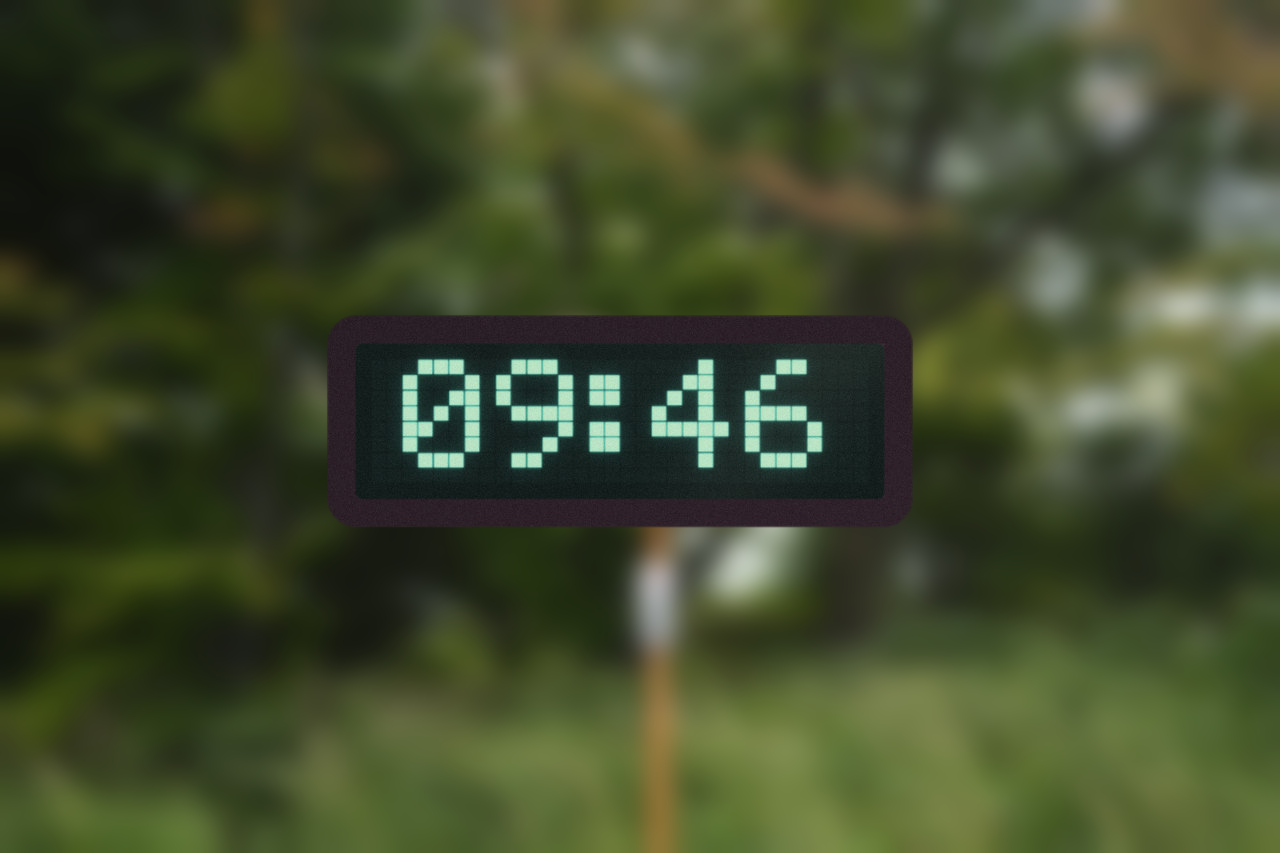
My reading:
9 h 46 min
